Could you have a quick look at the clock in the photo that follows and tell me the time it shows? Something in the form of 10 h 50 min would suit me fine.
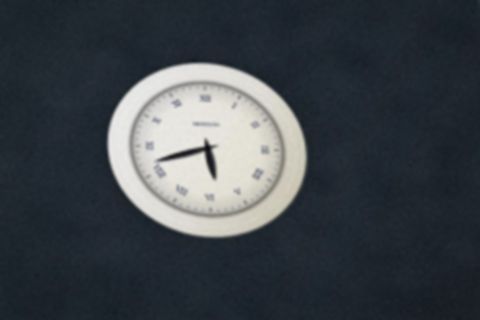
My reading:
5 h 42 min
